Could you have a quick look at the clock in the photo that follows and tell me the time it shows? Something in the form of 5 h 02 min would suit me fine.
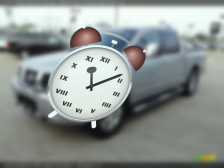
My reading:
11 h 08 min
